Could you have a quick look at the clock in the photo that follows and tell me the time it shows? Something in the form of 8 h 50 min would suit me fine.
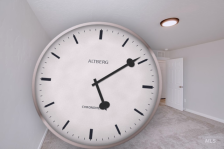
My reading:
5 h 09 min
